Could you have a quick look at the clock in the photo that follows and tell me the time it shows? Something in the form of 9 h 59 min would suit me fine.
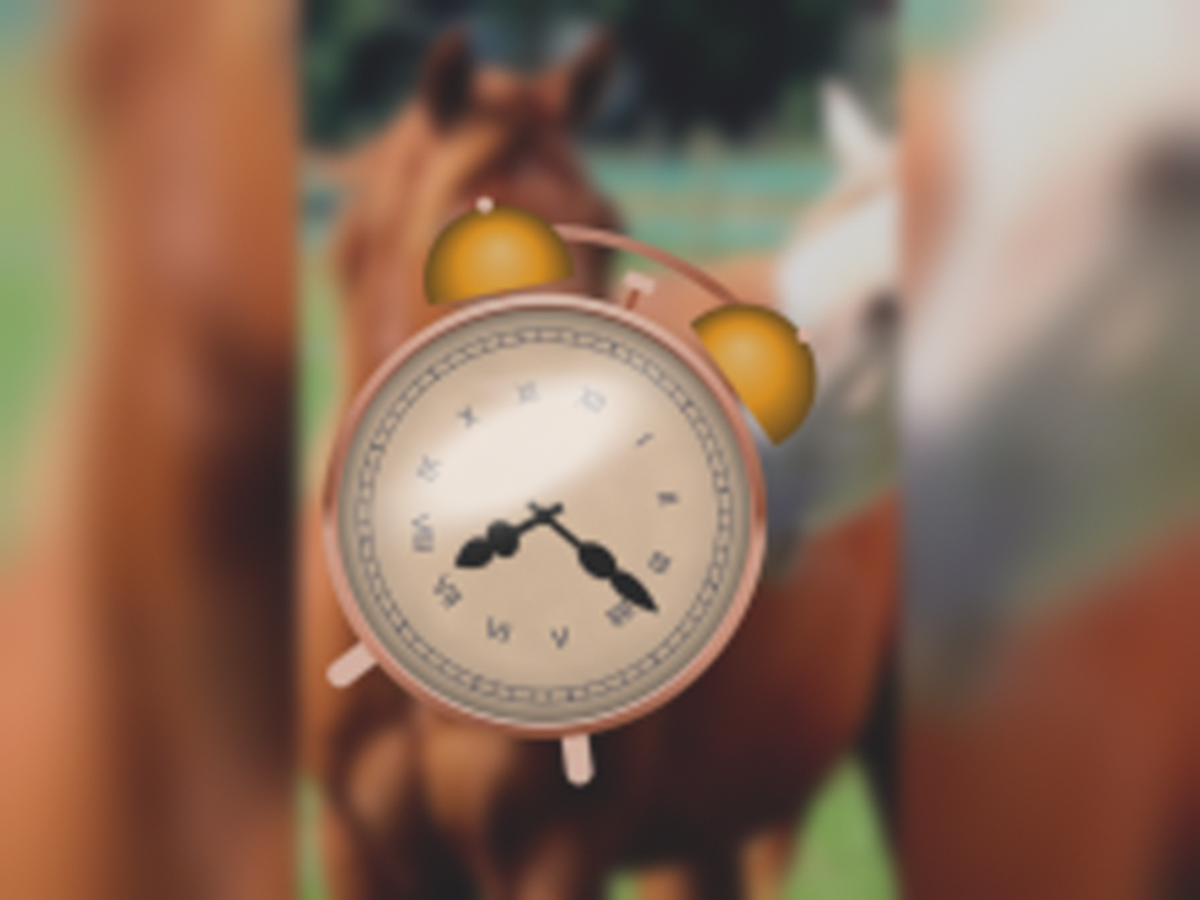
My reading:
7 h 18 min
